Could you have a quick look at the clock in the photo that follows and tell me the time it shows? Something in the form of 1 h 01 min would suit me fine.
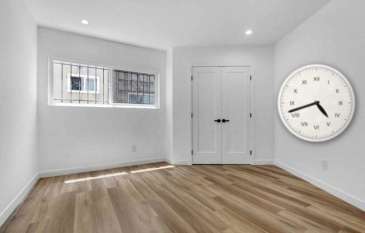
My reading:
4 h 42 min
